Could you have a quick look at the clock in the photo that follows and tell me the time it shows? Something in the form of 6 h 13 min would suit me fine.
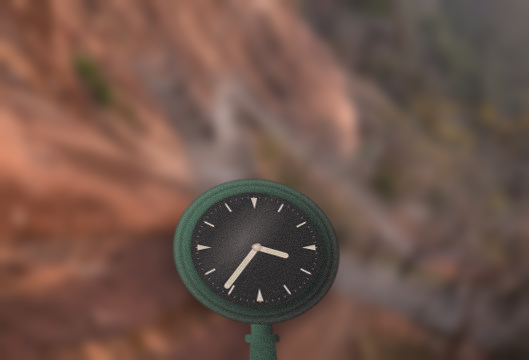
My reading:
3 h 36 min
